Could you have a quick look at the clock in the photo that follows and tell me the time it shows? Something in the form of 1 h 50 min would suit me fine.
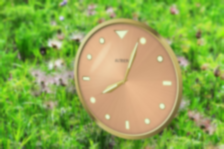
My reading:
8 h 04 min
